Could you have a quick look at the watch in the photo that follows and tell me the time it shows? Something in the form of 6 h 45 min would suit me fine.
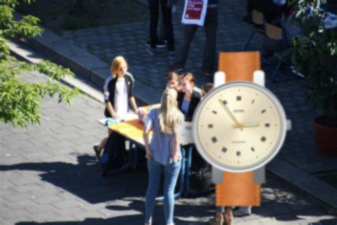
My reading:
2 h 54 min
